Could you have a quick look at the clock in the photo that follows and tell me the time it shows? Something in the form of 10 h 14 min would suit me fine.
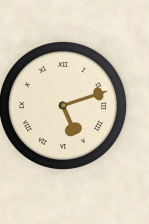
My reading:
5 h 12 min
